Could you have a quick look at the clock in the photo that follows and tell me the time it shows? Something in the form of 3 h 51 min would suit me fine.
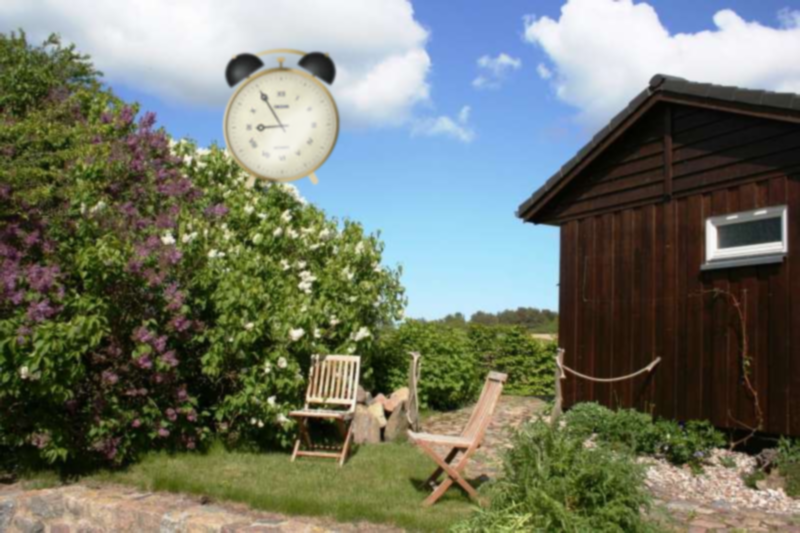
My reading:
8 h 55 min
